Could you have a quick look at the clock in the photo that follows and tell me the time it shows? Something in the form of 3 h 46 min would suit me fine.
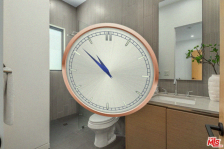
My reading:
10 h 52 min
